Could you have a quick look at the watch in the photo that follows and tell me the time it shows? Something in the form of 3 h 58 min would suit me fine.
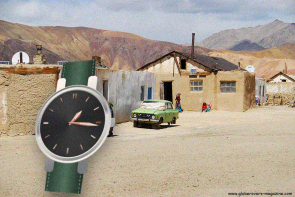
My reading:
1 h 16 min
